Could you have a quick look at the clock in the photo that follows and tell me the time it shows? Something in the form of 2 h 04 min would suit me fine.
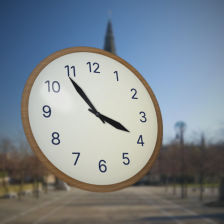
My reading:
3 h 54 min
